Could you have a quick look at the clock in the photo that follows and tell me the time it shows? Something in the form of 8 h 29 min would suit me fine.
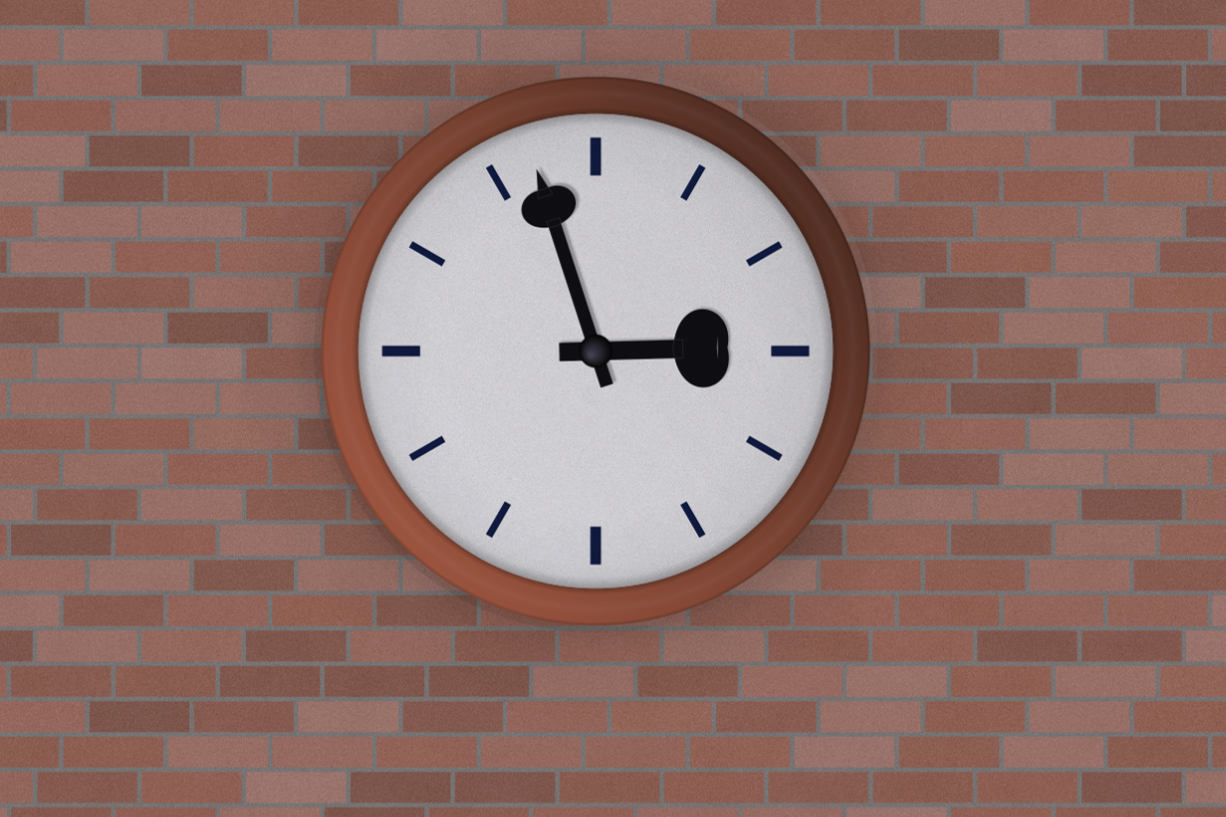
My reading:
2 h 57 min
